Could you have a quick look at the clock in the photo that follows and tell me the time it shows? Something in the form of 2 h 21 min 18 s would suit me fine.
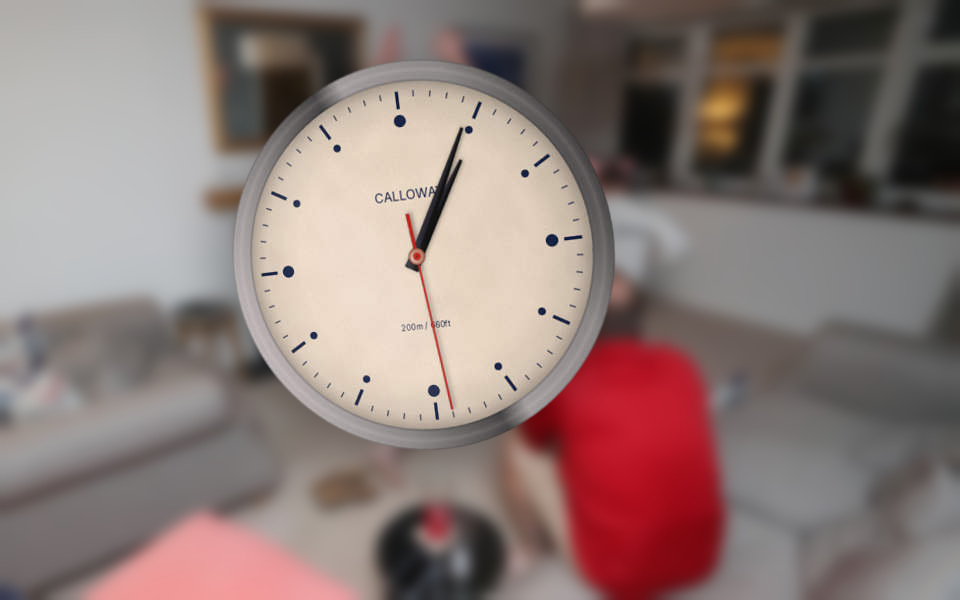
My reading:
1 h 04 min 29 s
